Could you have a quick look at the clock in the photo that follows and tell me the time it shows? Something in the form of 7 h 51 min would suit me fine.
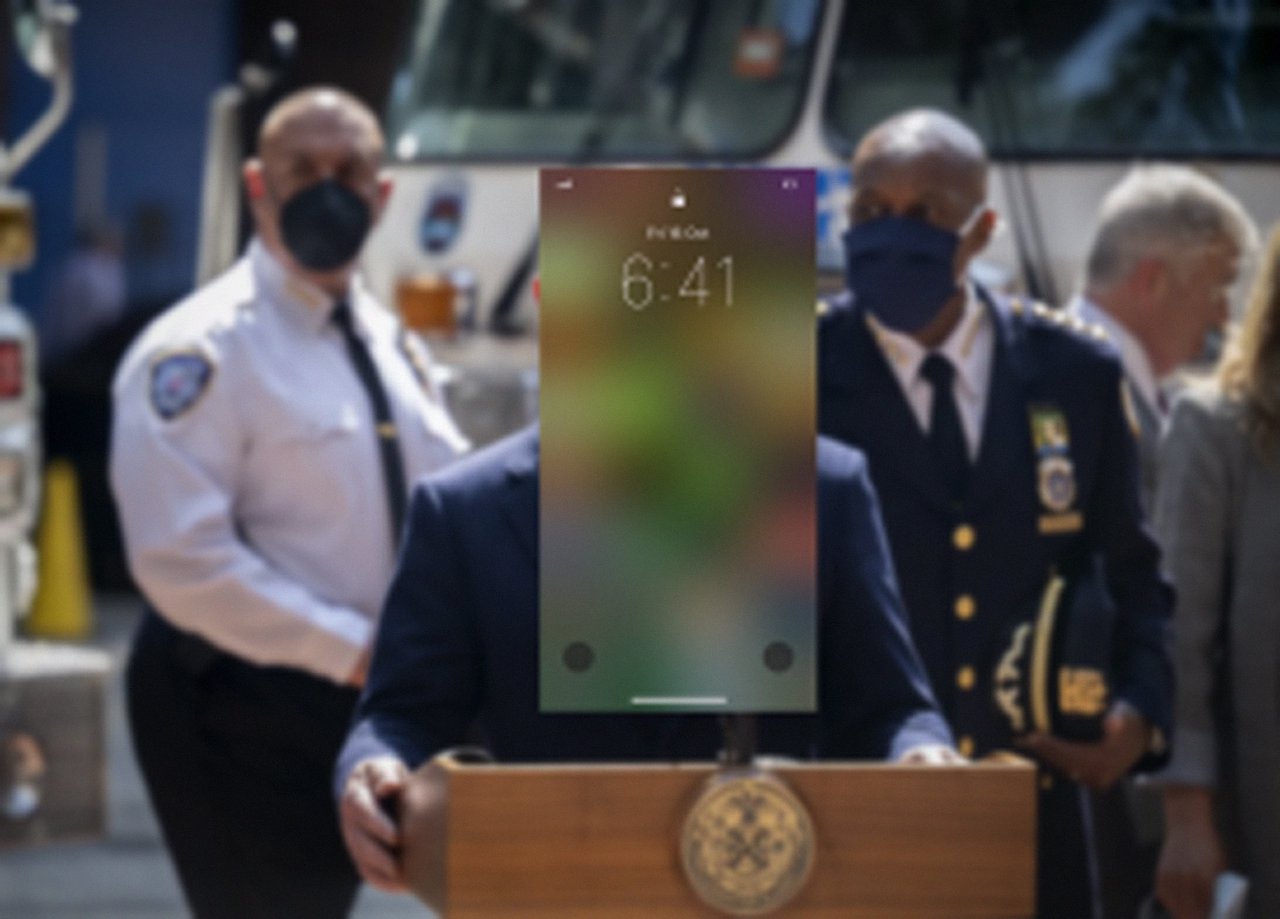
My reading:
6 h 41 min
